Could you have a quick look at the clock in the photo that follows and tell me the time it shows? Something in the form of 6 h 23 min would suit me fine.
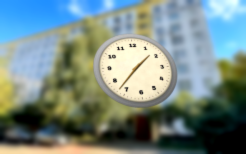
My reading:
1 h 37 min
